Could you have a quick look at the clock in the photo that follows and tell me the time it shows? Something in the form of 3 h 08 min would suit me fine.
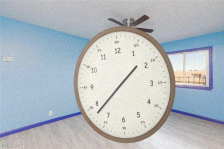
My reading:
1 h 38 min
